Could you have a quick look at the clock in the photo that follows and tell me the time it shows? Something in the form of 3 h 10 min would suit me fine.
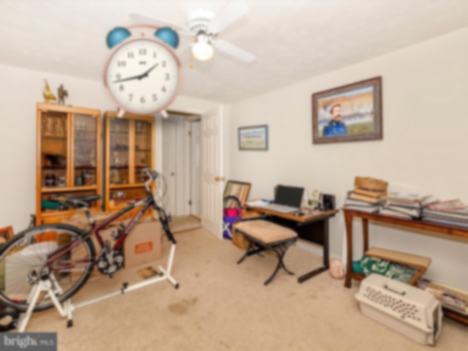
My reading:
1 h 43 min
